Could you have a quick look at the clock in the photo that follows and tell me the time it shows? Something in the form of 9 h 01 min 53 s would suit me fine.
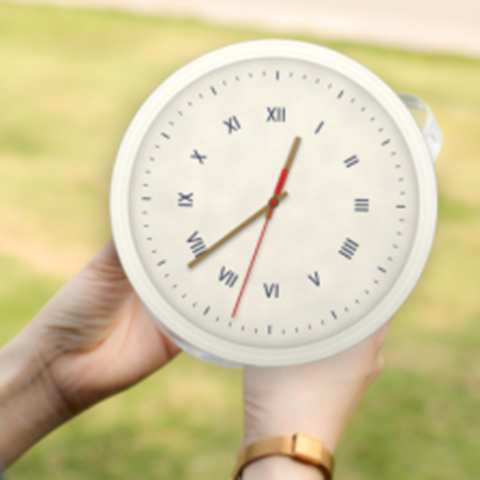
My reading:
12 h 38 min 33 s
